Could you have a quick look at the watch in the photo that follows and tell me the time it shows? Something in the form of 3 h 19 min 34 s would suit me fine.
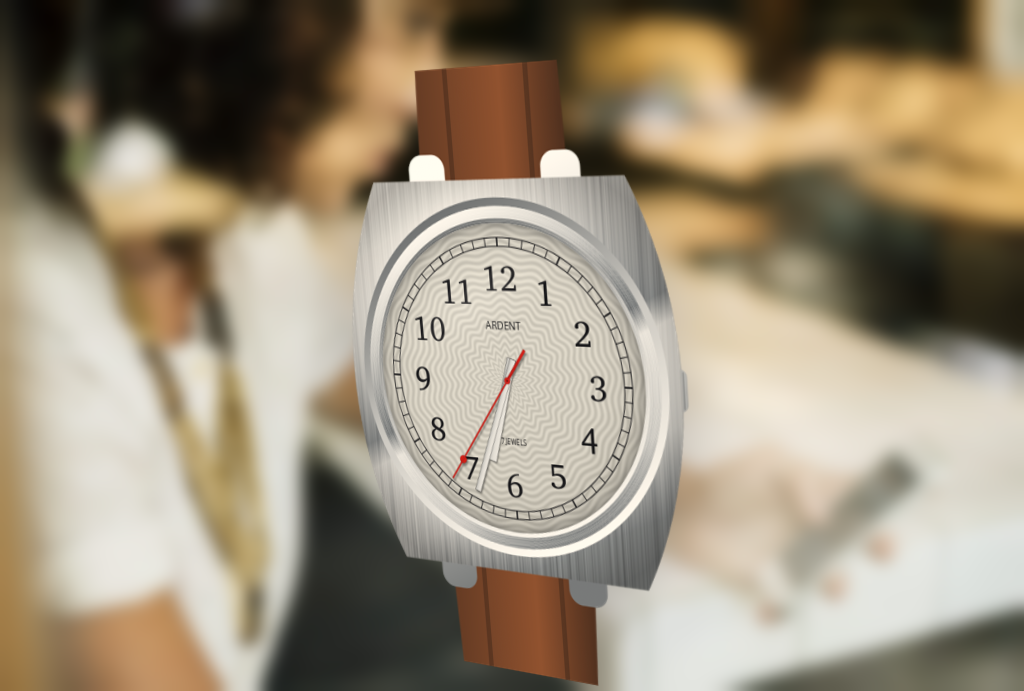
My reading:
6 h 33 min 36 s
